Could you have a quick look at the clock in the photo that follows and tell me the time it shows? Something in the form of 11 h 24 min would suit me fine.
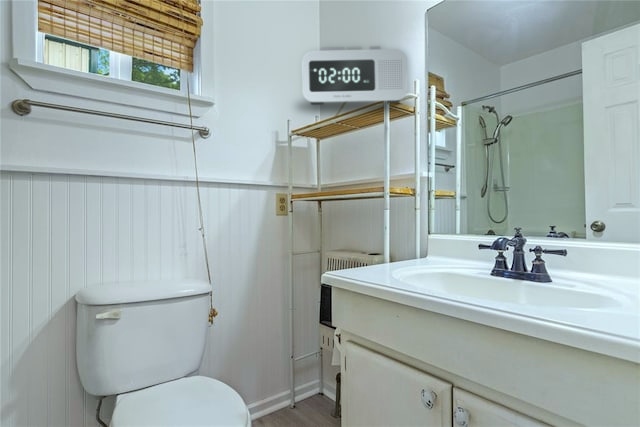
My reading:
2 h 00 min
